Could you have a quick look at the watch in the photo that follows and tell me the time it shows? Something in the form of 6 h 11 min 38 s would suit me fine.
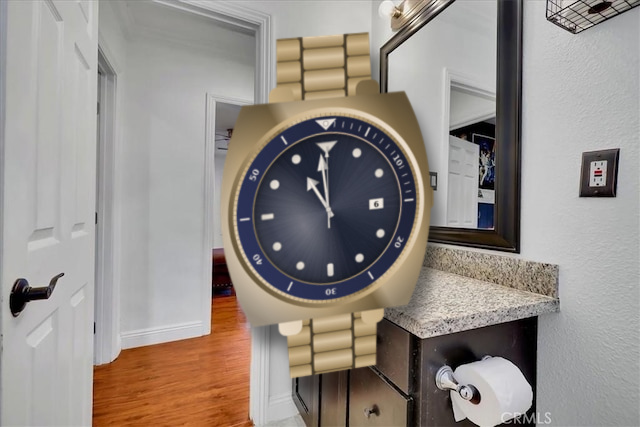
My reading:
10 h 59 min 00 s
